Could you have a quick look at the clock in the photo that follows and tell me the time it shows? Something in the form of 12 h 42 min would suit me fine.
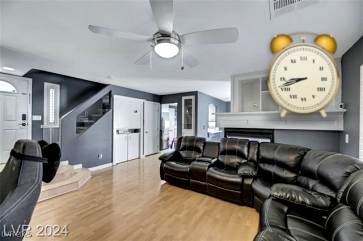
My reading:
8 h 42 min
